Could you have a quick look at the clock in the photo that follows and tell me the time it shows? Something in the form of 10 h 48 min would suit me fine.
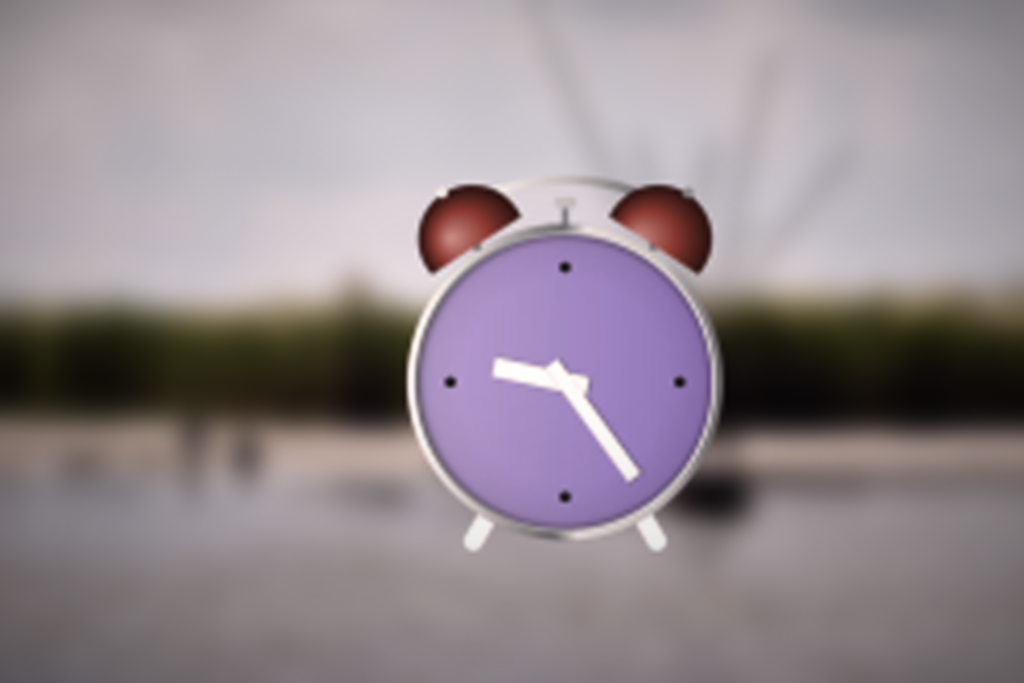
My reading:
9 h 24 min
